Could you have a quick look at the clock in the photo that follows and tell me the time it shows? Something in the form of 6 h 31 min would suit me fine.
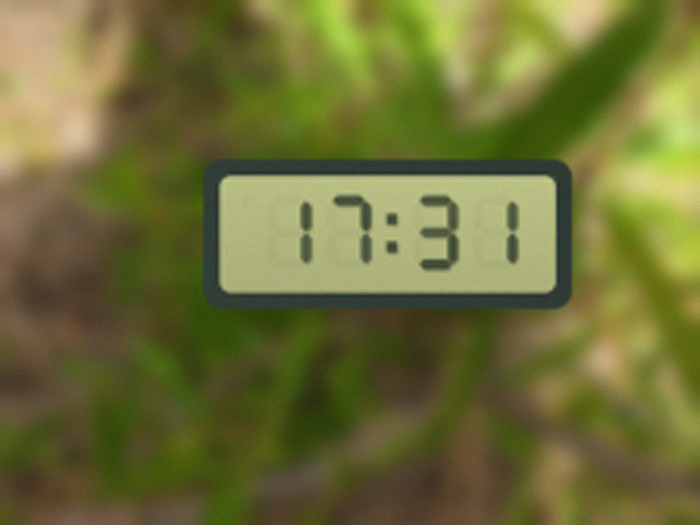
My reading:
17 h 31 min
